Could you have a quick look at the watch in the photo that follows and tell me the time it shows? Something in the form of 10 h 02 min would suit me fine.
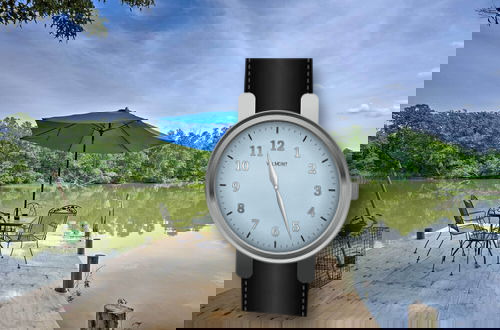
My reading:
11 h 27 min
